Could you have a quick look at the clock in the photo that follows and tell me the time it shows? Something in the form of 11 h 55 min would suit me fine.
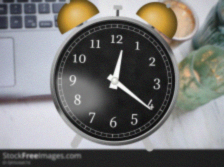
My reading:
12 h 21 min
